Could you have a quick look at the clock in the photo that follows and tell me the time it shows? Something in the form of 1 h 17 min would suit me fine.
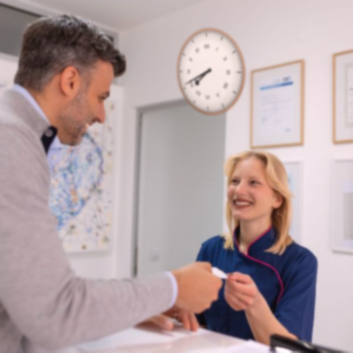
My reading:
7 h 41 min
